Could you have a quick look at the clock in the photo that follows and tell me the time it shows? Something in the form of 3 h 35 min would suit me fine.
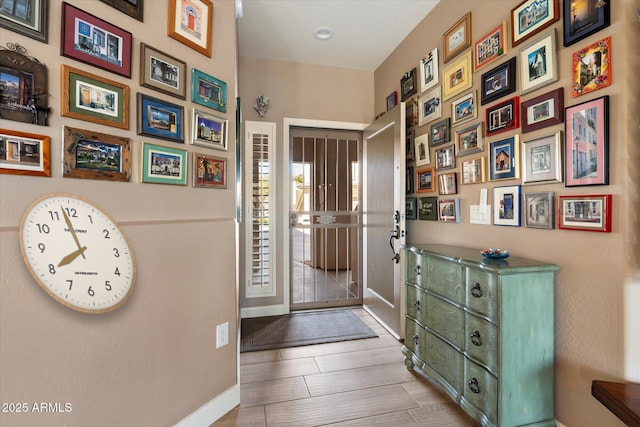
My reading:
7 h 58 min
